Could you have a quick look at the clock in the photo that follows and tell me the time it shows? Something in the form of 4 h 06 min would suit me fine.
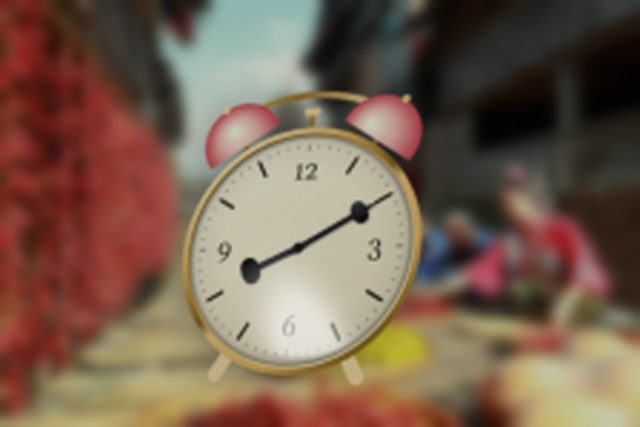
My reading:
8 h 10 min
